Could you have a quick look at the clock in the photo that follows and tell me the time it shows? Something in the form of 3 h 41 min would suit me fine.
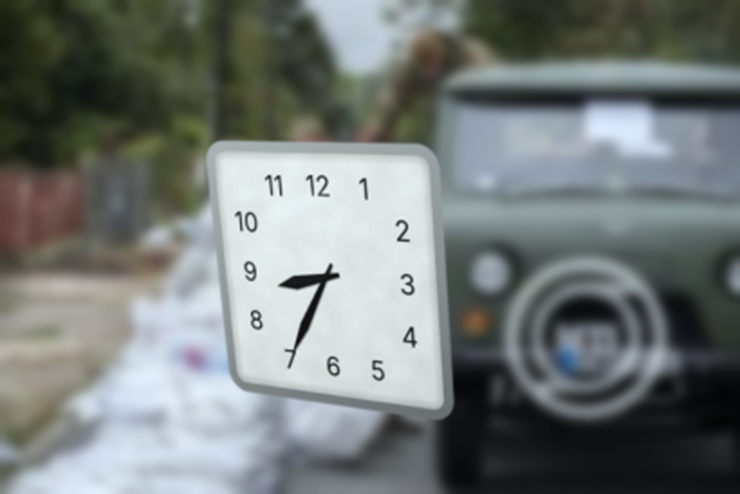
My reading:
8 h 35 min
